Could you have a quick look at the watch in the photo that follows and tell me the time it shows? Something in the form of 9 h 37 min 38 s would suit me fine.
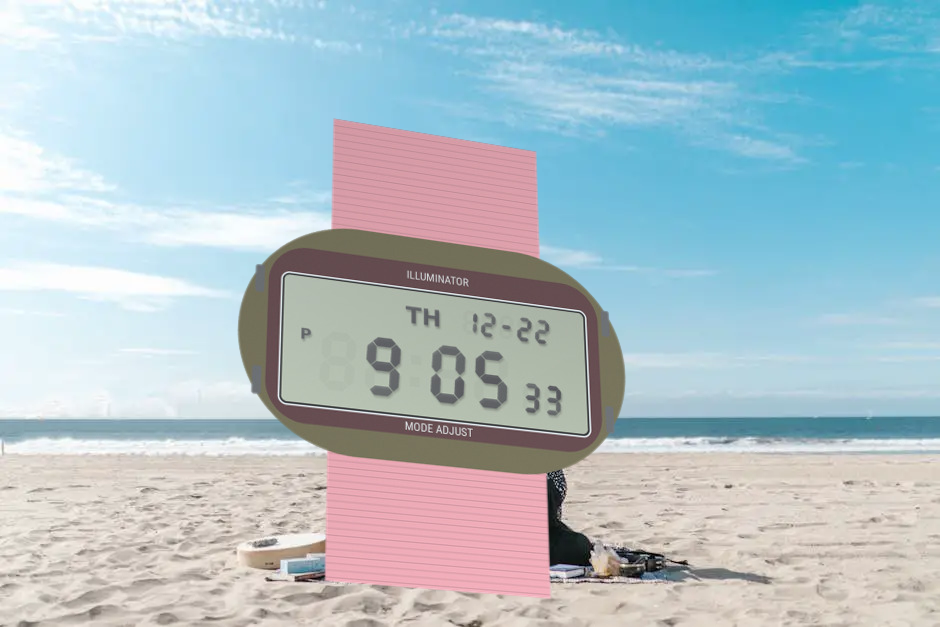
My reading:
9 h 05 min 33 s
